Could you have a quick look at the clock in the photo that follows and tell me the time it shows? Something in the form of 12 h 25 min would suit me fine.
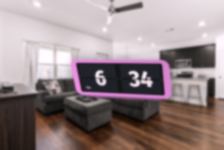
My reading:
6 h 34 min
